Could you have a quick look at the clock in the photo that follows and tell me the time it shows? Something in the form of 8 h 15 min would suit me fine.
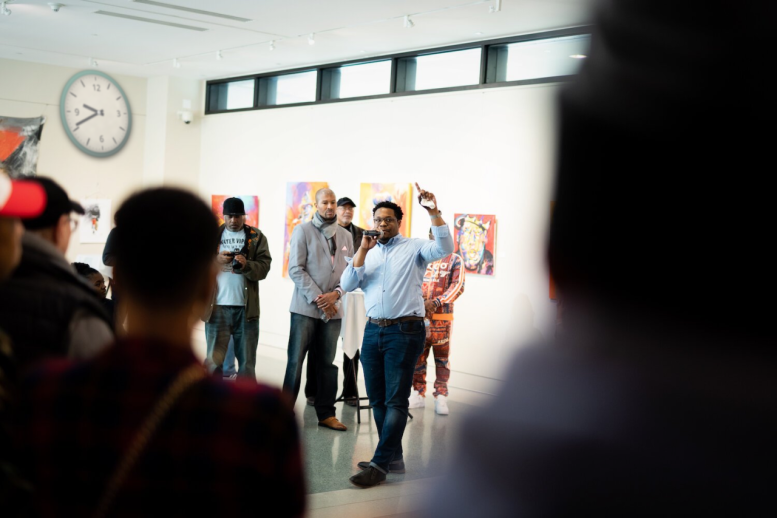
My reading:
9 h 41 min
